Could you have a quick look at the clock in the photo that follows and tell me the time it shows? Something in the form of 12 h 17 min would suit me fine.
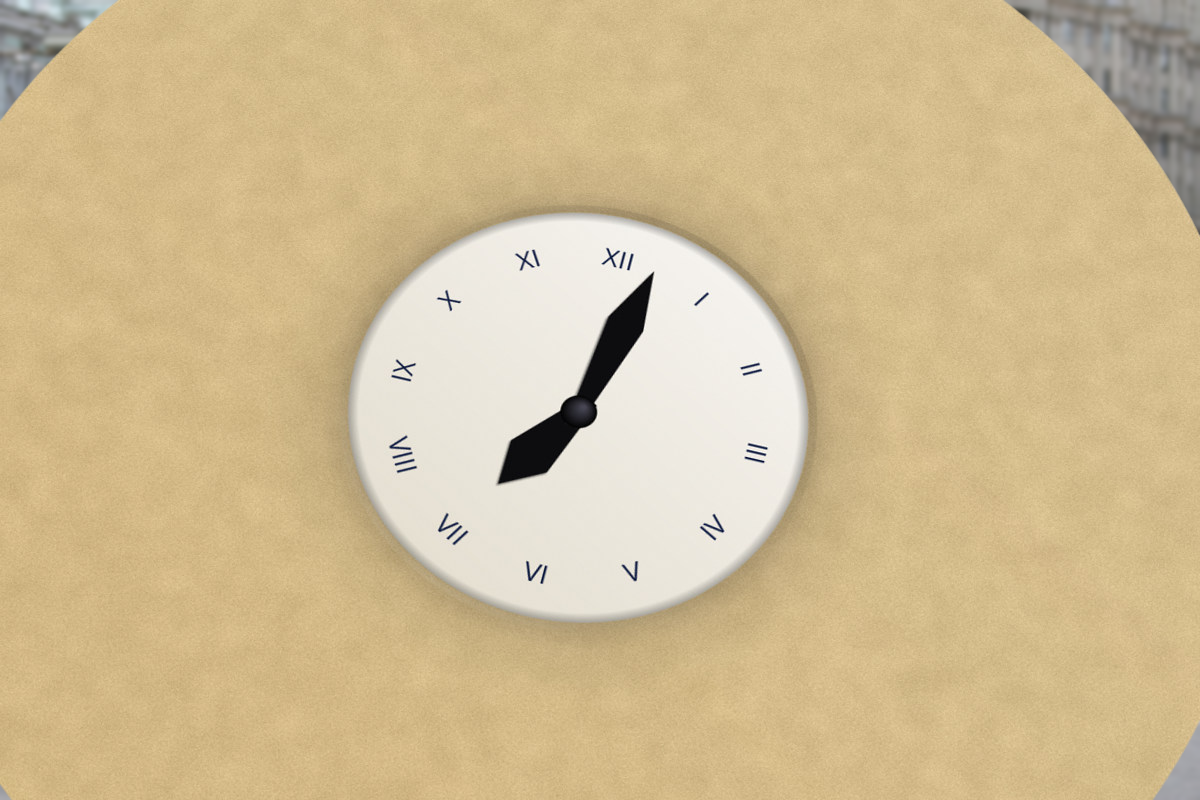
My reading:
7 h 02 min
